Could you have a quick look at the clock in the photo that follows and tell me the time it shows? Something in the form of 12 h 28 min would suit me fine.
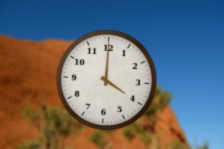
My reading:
4 h 00 min
